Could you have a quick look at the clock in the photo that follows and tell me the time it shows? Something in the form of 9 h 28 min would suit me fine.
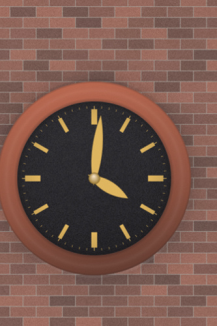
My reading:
4 h 01 min
